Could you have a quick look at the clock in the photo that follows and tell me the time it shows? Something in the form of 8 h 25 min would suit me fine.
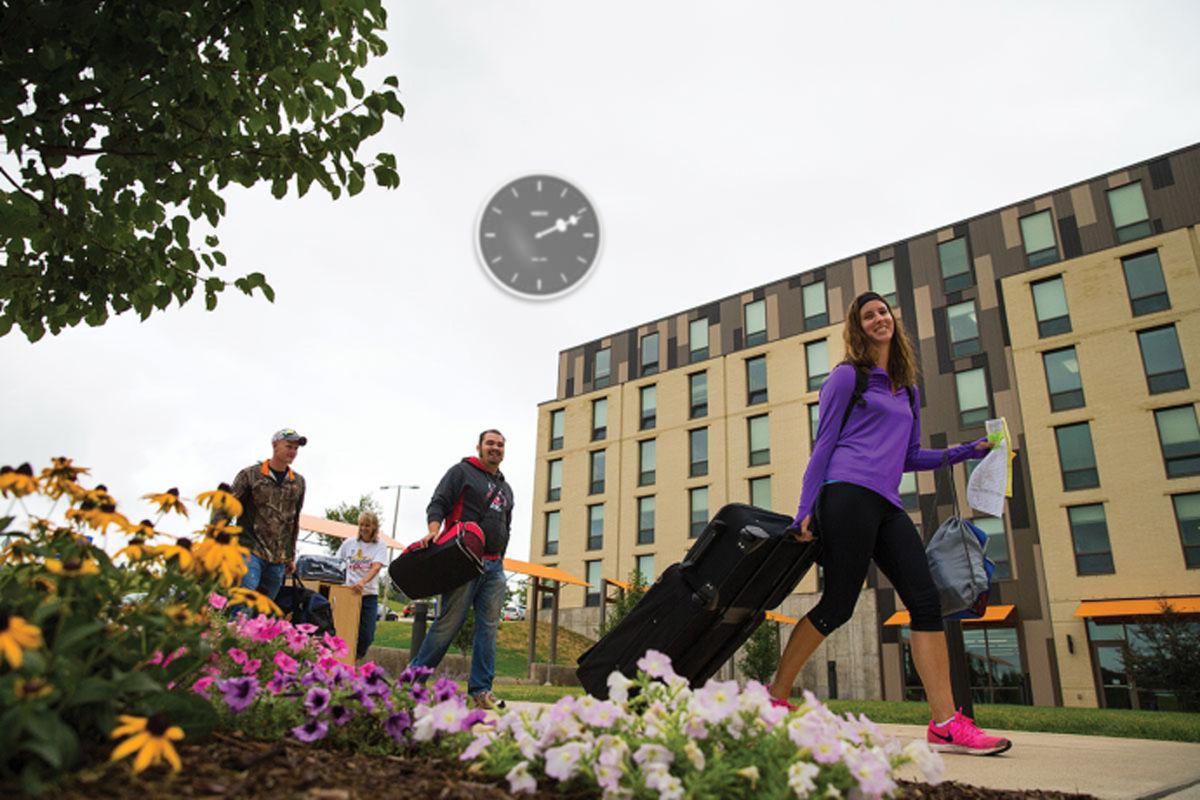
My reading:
2 h 11 min
